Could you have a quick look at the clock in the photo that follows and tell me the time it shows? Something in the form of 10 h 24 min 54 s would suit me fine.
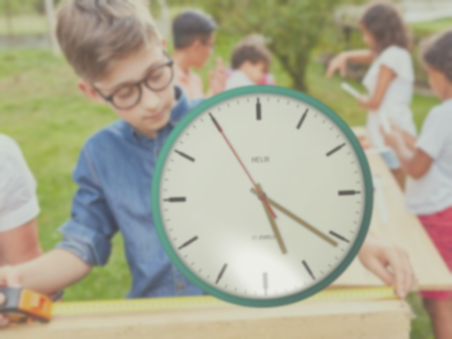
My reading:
5 h 20 min 55 s
